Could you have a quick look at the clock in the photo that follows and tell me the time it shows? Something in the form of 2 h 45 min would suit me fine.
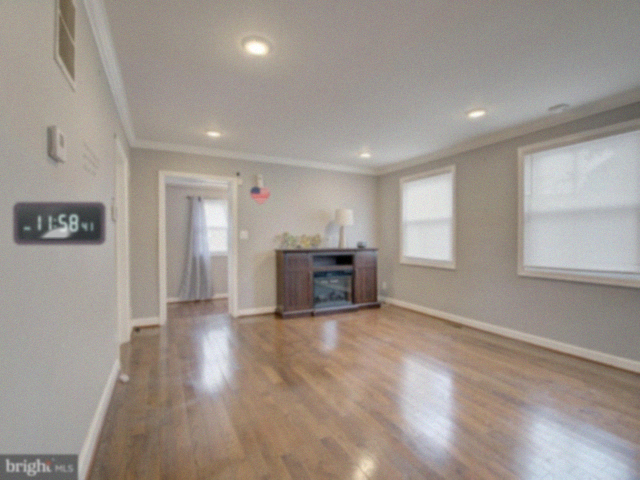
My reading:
11 h 58 min
